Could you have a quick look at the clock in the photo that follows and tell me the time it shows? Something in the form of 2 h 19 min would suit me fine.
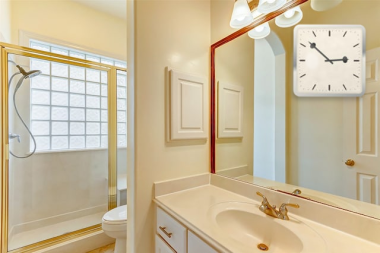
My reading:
2 h 52 min
